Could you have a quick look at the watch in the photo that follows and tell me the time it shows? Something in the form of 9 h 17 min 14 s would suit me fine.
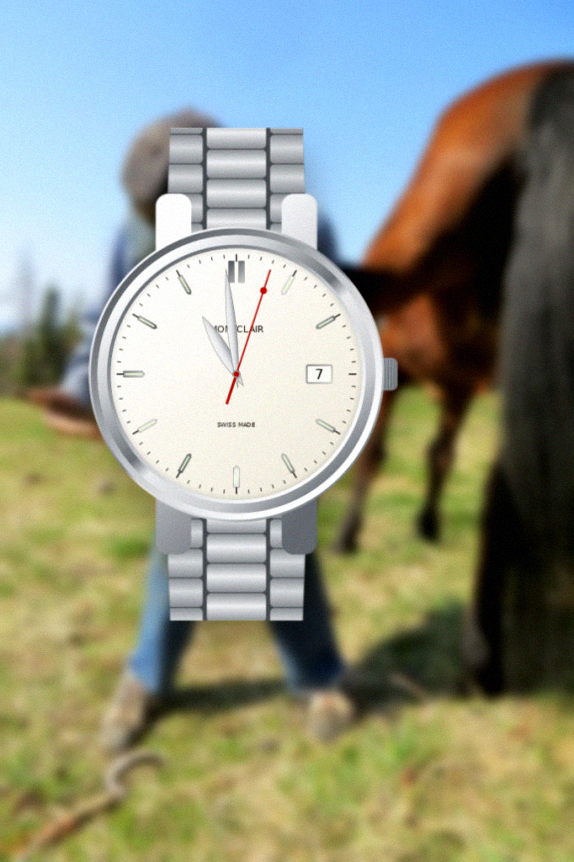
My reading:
10 h 59 min 03 s
